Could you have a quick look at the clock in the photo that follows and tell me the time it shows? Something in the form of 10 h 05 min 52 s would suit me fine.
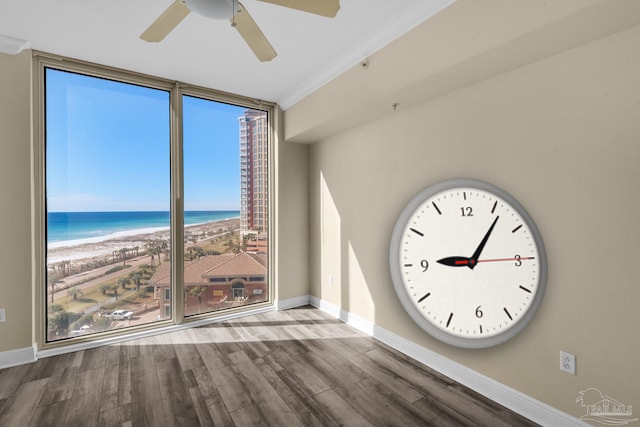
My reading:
9 h 06 min 15 s
